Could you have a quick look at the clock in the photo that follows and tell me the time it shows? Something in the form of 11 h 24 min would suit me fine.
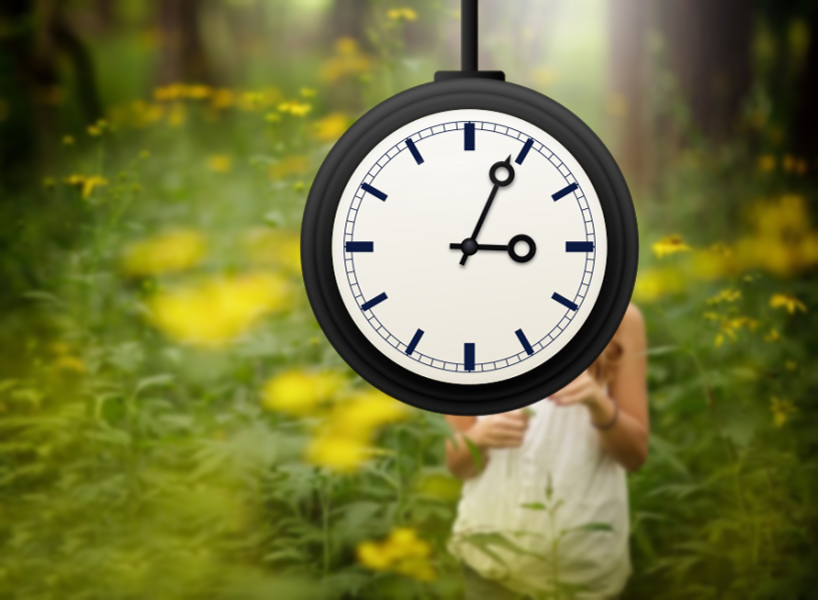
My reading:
3 h 04 min
